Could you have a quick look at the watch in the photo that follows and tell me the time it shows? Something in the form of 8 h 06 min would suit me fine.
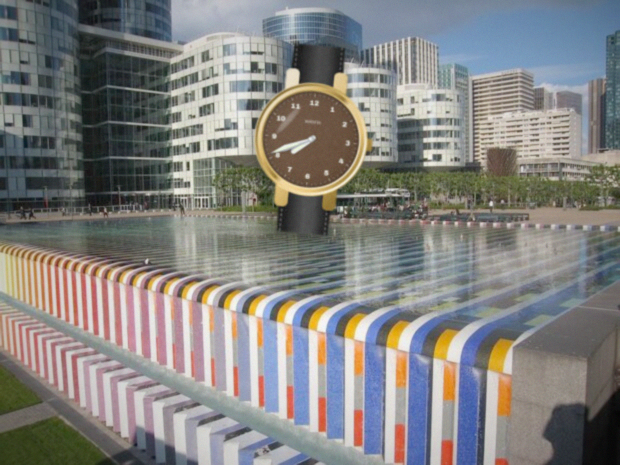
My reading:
7 h 41 min
